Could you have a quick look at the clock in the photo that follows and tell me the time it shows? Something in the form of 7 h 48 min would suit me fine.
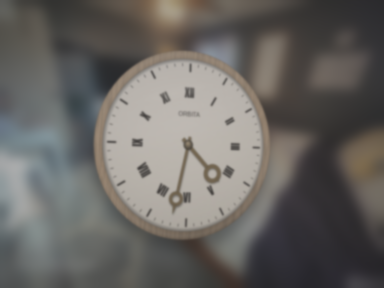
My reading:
4 h 32 min
